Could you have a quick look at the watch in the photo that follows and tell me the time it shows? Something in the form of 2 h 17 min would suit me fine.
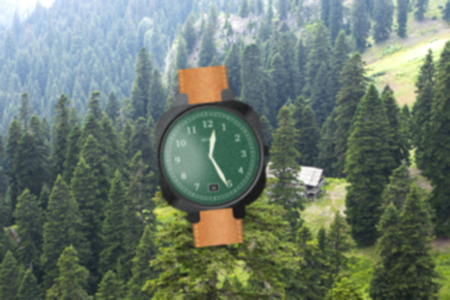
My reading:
12 h 26 min
